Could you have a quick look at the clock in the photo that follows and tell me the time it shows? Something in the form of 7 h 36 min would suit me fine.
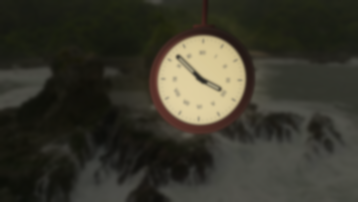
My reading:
3 h 52 min
